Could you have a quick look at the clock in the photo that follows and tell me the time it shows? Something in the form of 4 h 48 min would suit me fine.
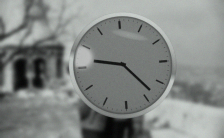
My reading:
9 h 23 min
